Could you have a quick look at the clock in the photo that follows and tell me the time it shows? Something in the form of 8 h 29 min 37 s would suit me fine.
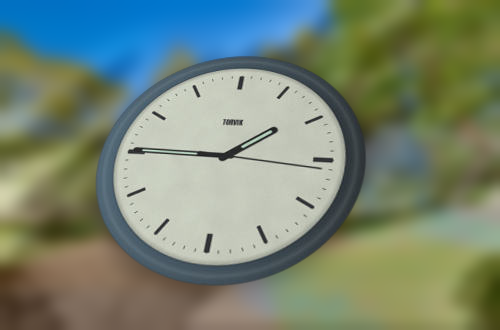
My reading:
1 h 45 min 16 s
